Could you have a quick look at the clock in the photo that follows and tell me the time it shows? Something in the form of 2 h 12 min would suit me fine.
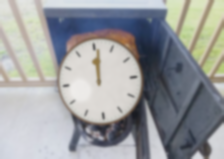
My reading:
12 h 01 min
